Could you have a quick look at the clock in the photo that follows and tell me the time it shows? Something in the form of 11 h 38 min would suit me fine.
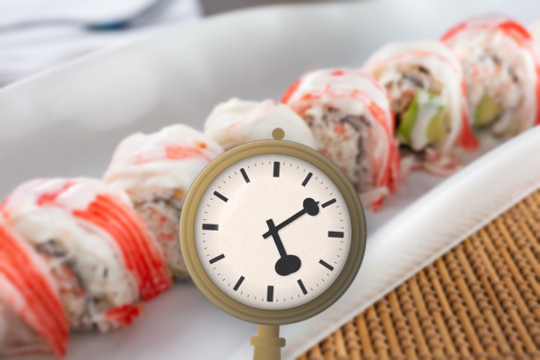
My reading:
5 h 09 min
